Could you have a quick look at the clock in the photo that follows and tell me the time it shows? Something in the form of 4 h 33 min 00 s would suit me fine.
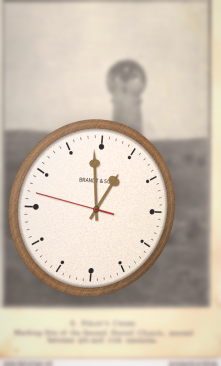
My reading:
12 h 58 min 47 s
